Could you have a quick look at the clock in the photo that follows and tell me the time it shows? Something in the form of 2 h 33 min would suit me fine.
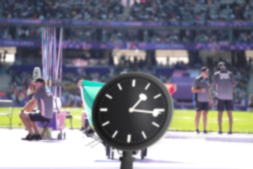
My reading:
1 h 16 min
